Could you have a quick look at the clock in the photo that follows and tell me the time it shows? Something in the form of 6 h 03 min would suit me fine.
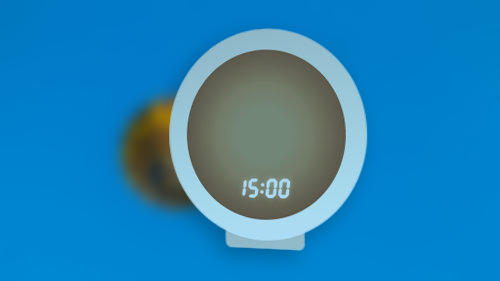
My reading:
15 h 00 min
